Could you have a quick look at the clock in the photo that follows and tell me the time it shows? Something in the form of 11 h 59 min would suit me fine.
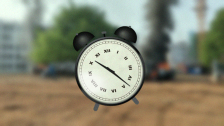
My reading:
10 h 23 min
